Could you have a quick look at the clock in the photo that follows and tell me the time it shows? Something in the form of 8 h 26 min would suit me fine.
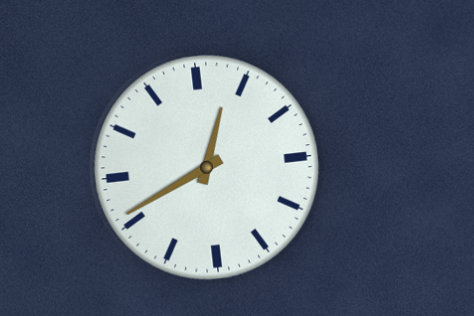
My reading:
12 h 41 min
